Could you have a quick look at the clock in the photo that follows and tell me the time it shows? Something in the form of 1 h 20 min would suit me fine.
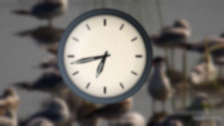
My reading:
6 h 43 min
